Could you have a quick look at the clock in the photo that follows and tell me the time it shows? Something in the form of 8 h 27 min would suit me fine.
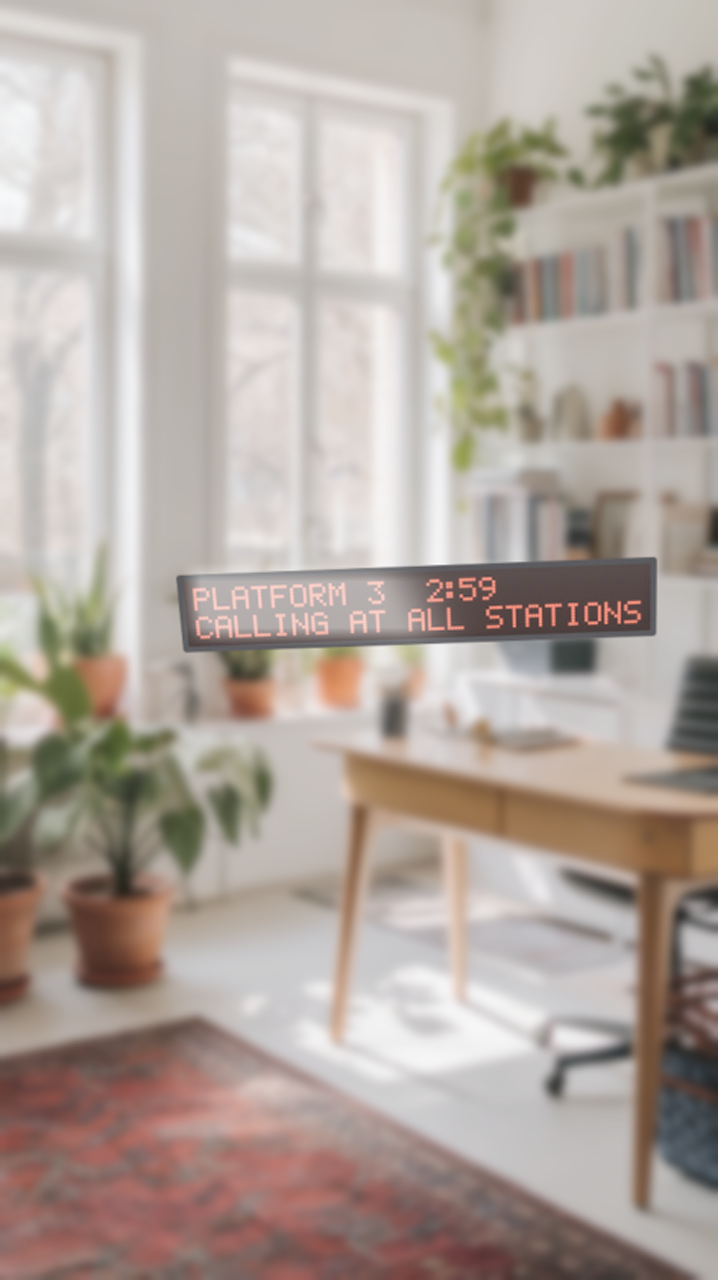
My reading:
2 h 59 min
